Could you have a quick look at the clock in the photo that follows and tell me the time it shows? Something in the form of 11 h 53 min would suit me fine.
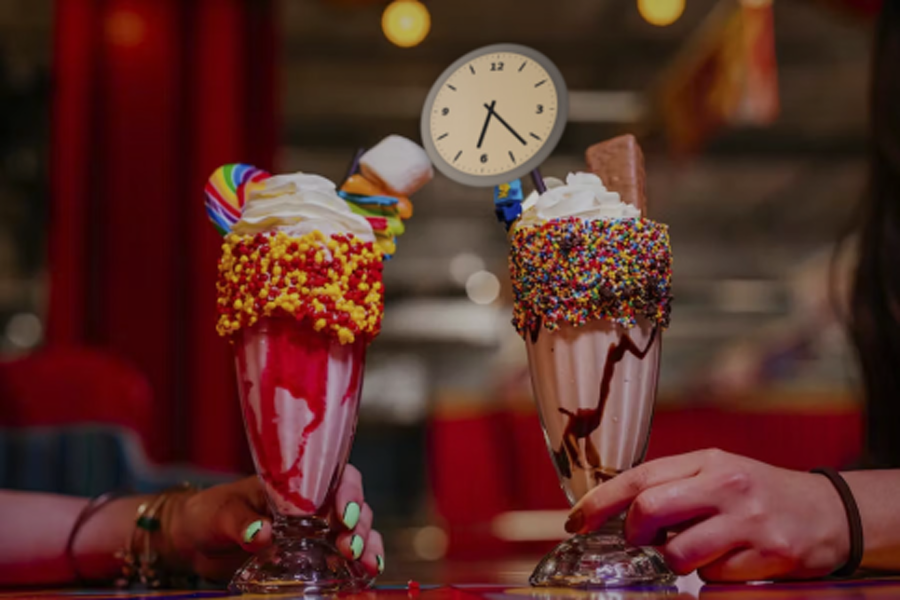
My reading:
6 h 22 min
